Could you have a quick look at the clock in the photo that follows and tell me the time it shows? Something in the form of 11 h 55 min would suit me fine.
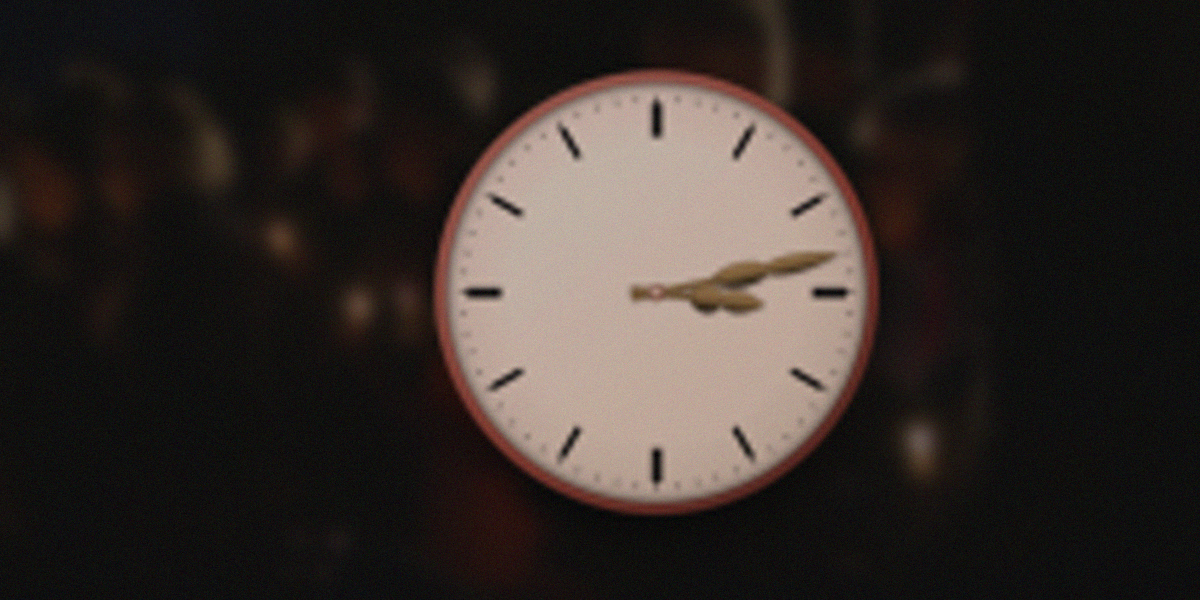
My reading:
3 h 13 min
